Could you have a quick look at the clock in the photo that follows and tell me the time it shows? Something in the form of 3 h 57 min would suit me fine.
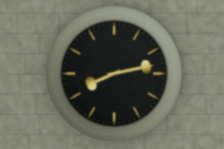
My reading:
8 h 13 min
